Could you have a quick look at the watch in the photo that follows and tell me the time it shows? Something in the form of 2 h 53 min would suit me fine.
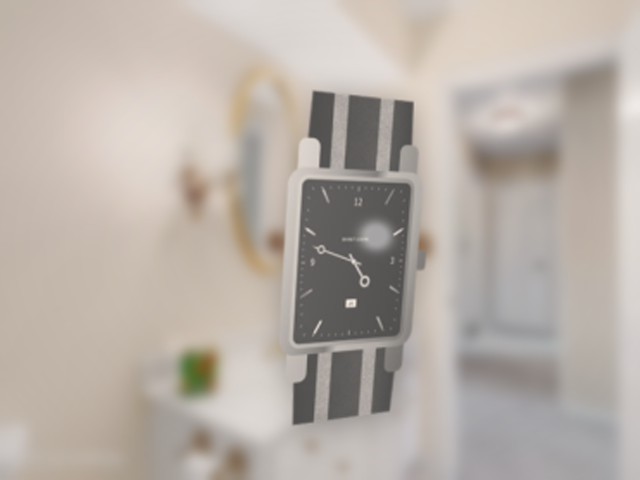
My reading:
4 h 48 min
